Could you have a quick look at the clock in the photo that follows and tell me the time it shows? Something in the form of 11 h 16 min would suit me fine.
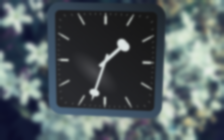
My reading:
1 h 33 min
